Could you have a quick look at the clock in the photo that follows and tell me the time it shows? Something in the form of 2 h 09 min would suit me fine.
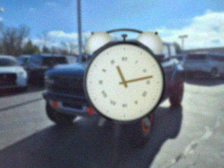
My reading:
11 h 13 min
